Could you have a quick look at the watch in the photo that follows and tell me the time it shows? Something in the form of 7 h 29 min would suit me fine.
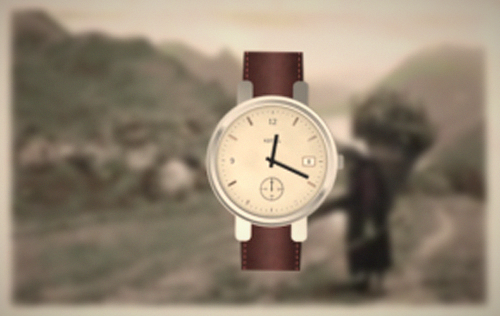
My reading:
12 h 19 min
